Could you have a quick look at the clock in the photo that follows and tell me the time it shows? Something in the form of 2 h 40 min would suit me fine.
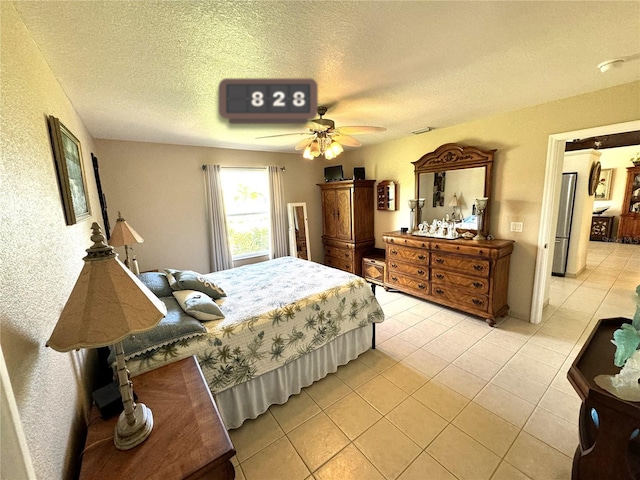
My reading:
8 h 28 min
